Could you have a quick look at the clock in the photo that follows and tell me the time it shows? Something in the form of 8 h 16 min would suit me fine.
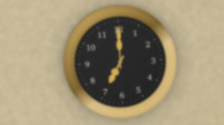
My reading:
7 h 00 min
